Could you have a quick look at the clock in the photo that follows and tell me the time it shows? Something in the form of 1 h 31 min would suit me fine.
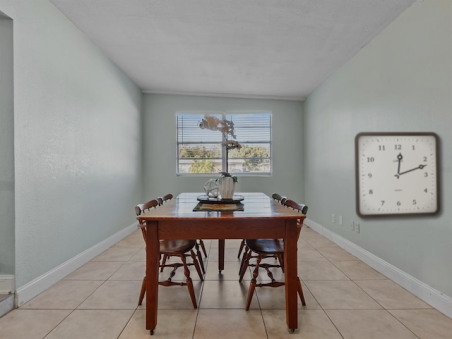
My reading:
12 h 12 min
